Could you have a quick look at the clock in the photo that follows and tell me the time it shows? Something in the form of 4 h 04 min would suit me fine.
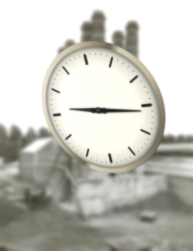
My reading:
9 h 16 min
